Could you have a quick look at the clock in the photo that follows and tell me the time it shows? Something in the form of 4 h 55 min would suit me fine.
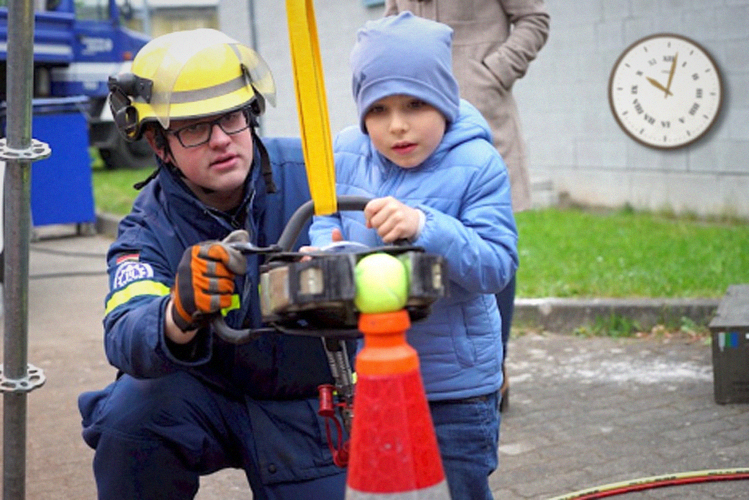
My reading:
10 h 02 min
